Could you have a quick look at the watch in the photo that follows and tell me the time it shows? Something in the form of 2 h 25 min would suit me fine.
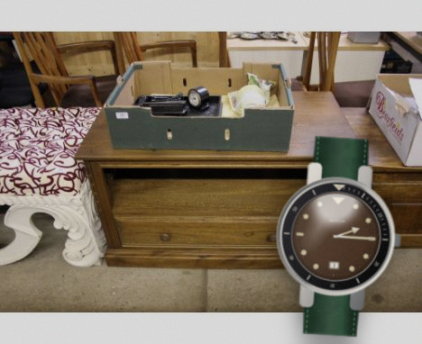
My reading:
2 h 15 min
